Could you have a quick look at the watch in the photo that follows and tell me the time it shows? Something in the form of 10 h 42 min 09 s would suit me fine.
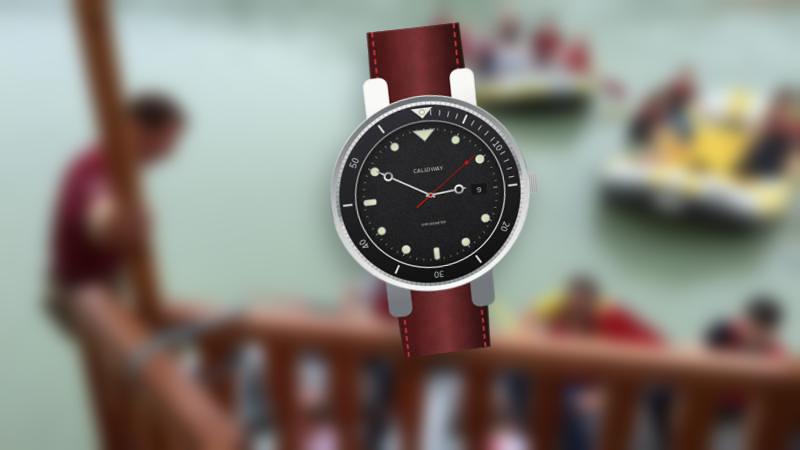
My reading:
2 h 50 min 09 s
